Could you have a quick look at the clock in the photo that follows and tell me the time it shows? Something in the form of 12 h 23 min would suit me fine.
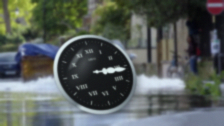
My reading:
3 h 16 min
